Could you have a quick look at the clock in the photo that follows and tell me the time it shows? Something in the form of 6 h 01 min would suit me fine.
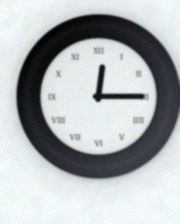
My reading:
12 h 15 min
